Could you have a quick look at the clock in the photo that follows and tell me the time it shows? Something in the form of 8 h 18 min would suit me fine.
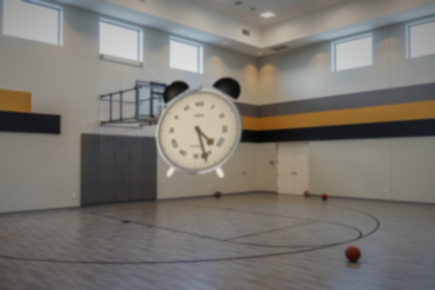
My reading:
4 h 27 min
